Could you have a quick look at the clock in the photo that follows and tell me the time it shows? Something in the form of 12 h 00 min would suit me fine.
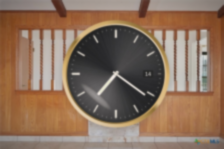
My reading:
7 h 21 min
